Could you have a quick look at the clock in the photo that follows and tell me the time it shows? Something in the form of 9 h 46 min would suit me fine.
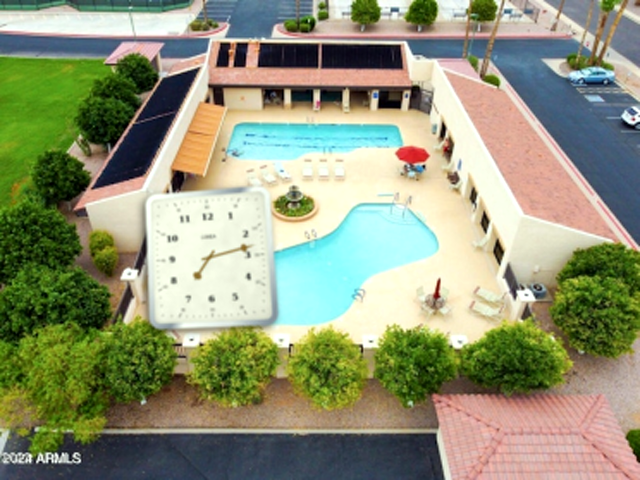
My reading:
7 h 13 min
